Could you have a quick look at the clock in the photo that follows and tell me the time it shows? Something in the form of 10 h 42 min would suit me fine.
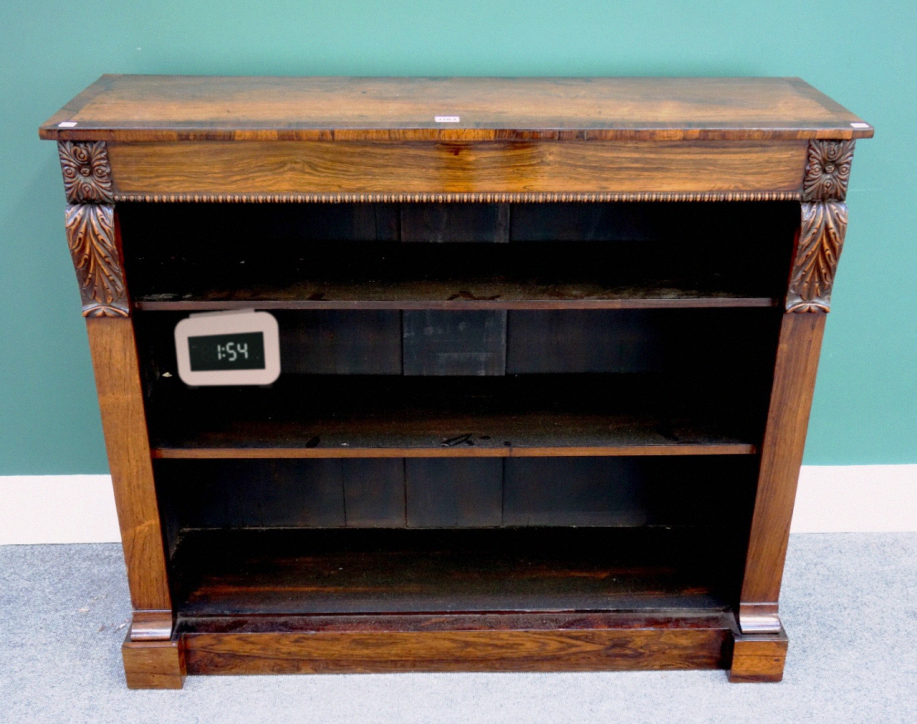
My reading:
1 h 54 min
